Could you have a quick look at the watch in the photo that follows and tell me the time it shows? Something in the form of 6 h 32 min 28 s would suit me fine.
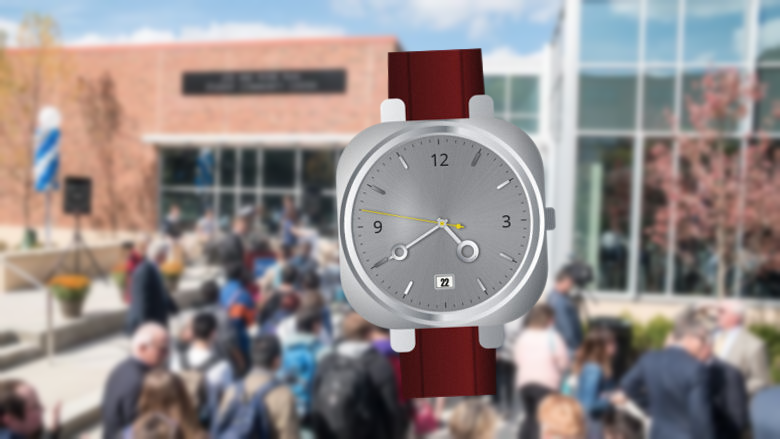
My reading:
4 h 39 min 47 s
